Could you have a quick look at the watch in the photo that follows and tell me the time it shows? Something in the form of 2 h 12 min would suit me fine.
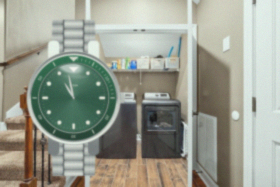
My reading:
10 h 58 min
